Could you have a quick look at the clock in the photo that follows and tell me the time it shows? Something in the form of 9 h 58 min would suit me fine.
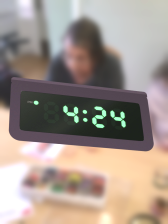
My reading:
4 h 24 min
